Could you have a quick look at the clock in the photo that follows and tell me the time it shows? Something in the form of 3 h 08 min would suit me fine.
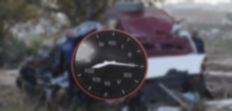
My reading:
8 h 15 min
